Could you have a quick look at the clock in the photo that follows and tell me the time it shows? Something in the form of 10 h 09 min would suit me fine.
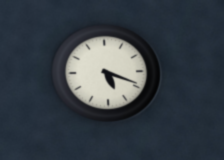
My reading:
5 h 19 min
